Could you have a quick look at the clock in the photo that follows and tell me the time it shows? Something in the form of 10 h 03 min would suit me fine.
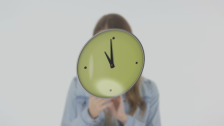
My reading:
10 h 59 min
